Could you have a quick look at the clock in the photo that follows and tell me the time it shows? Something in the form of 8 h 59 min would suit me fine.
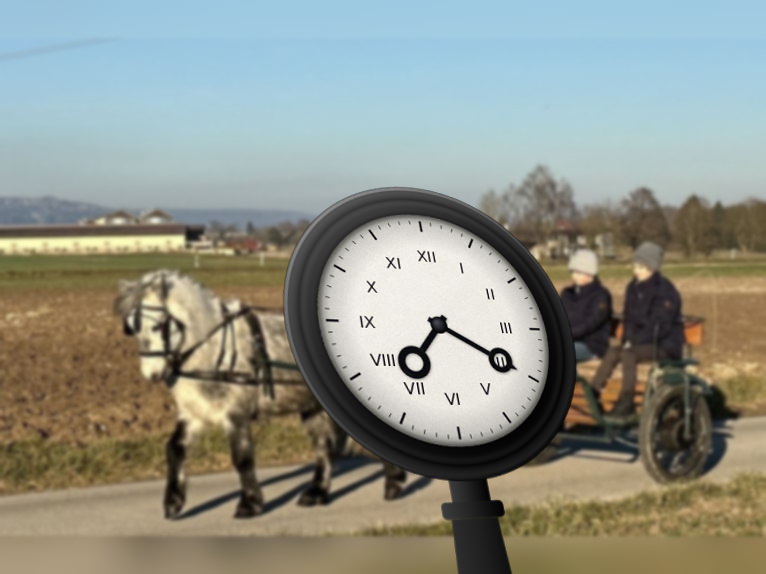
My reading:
7 h 20 min
